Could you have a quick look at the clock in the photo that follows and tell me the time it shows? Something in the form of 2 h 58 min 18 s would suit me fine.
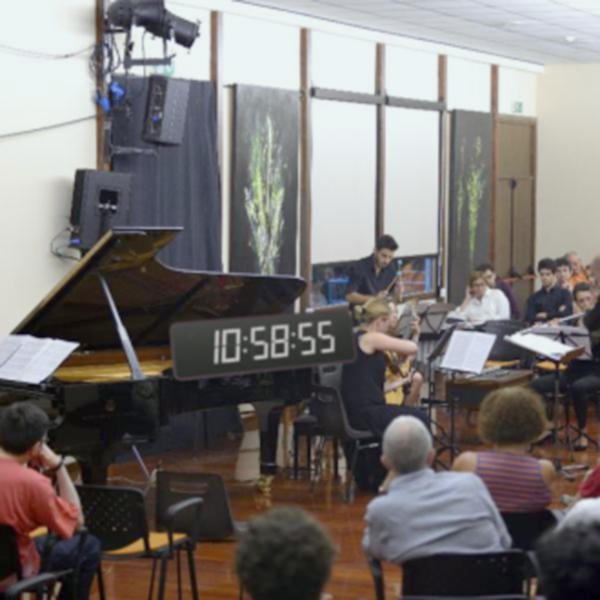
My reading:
10 h 58 min 55 s
